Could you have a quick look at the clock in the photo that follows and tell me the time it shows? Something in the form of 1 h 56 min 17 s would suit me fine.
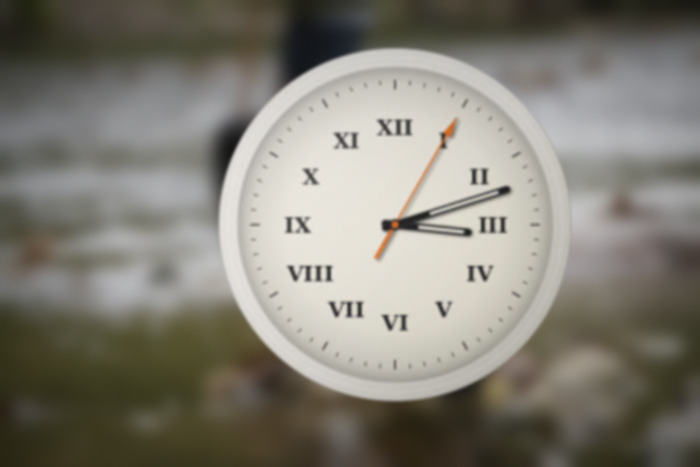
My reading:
3 h 12 min 05 s
